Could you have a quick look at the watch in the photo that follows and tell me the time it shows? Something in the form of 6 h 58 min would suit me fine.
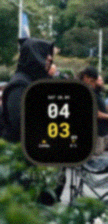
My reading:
4 h 03 min
